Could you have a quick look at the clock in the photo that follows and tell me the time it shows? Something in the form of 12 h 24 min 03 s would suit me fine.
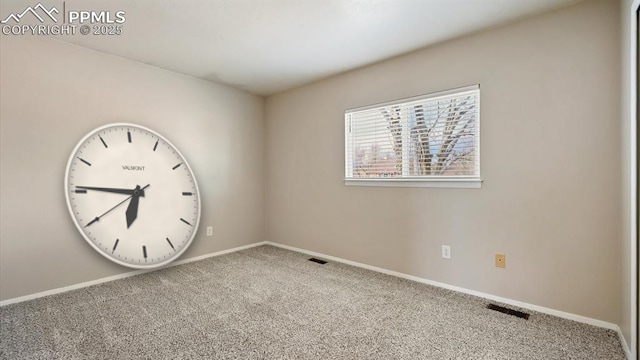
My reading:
6 h 45 min 40 s
